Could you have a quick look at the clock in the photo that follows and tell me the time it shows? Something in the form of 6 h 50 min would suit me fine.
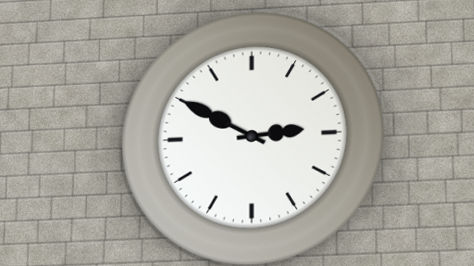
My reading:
2 h 50 min
